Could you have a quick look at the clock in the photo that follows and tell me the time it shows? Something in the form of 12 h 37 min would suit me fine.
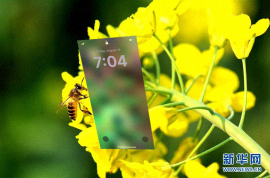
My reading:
7 h 04 min
